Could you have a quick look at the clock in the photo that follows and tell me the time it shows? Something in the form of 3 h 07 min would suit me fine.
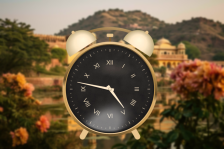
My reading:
4 h 47 min
